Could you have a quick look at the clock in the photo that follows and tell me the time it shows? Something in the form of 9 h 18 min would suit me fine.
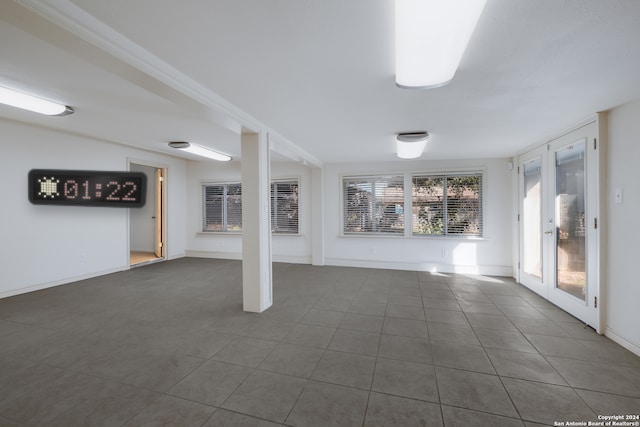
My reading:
1 h 22 min
